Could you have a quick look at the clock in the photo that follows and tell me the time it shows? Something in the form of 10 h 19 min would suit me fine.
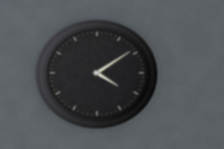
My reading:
4 h 09 min
